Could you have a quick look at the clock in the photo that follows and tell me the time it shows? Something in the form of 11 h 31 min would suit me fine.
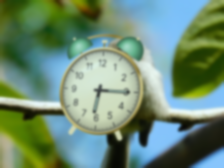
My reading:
6 h 15 min
